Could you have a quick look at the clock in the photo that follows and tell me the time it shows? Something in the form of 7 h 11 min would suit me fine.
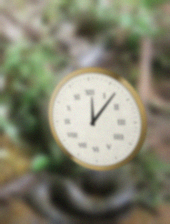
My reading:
12 h 07 min
